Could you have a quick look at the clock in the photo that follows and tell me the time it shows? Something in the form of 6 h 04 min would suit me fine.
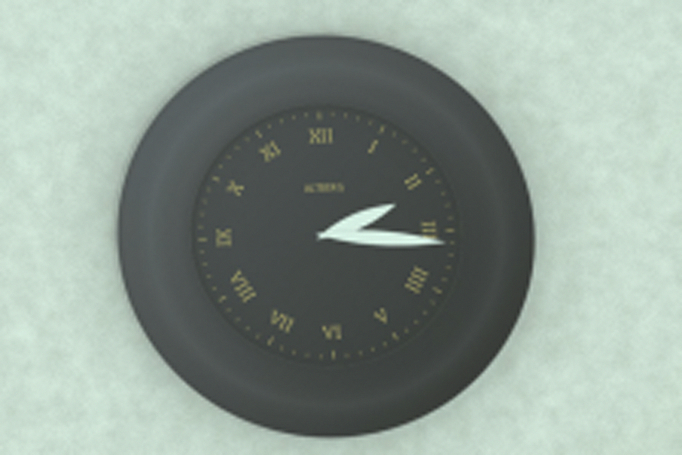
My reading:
2 h 16 min
